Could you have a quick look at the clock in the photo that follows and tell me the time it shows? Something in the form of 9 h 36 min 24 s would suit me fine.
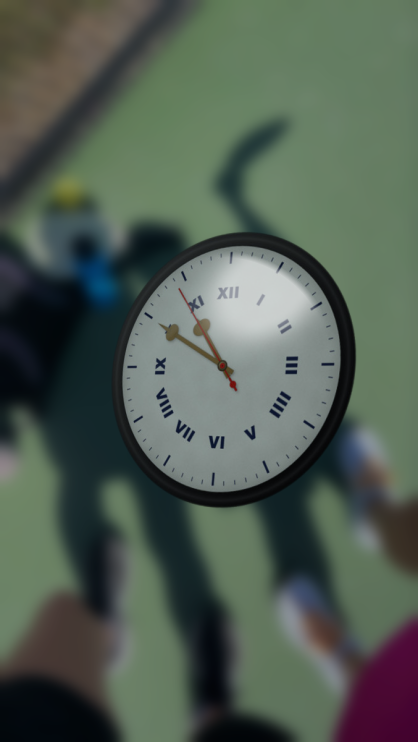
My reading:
10 h 49 min 54 s
